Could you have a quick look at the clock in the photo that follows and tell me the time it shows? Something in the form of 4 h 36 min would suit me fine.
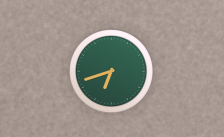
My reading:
6 h 42 min
